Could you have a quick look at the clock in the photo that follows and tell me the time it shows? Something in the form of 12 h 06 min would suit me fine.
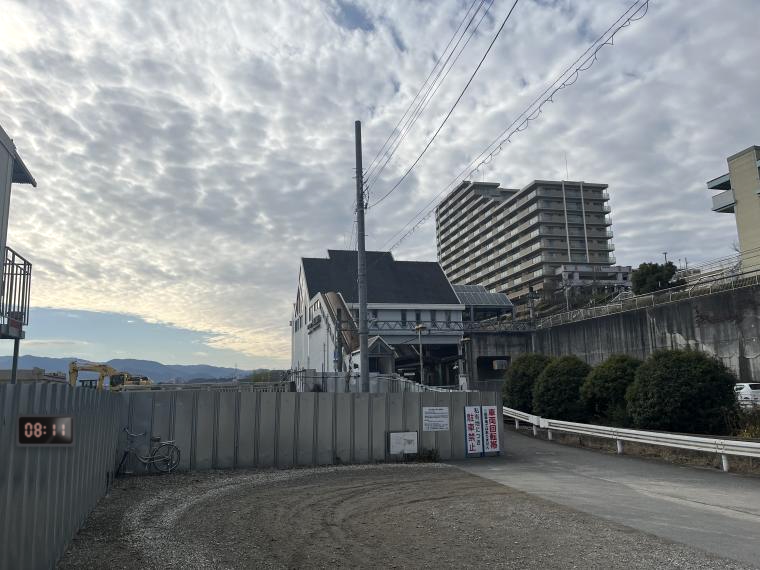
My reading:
8 h 11 min
